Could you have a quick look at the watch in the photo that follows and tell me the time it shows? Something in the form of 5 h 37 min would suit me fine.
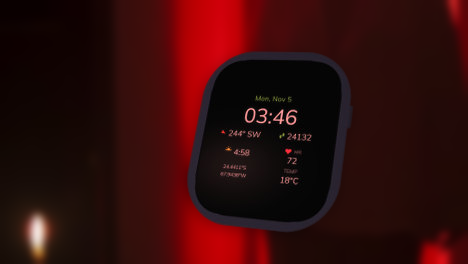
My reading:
3 h 46 min
